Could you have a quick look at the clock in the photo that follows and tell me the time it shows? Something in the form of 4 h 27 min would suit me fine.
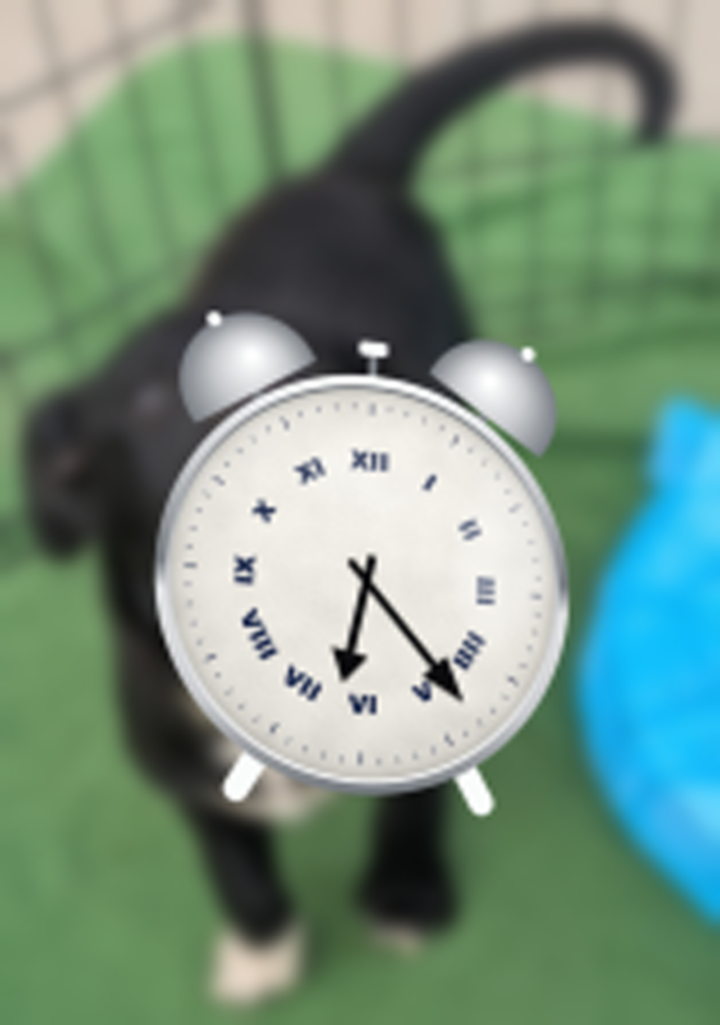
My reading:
6 h 23 min
